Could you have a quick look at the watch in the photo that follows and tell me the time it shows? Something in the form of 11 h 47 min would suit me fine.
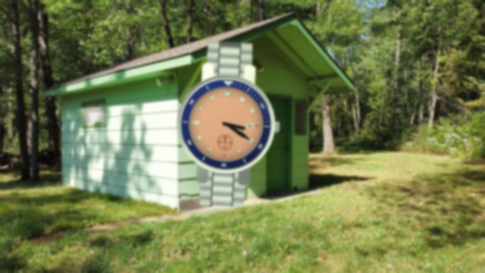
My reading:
3 h 20 min
